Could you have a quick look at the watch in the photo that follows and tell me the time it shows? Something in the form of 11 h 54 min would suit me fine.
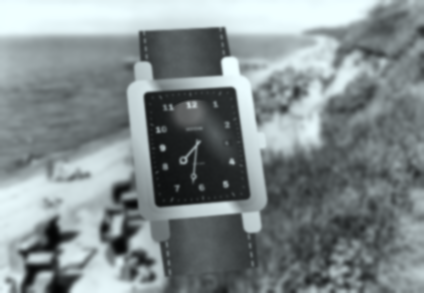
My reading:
7 h 32 min
